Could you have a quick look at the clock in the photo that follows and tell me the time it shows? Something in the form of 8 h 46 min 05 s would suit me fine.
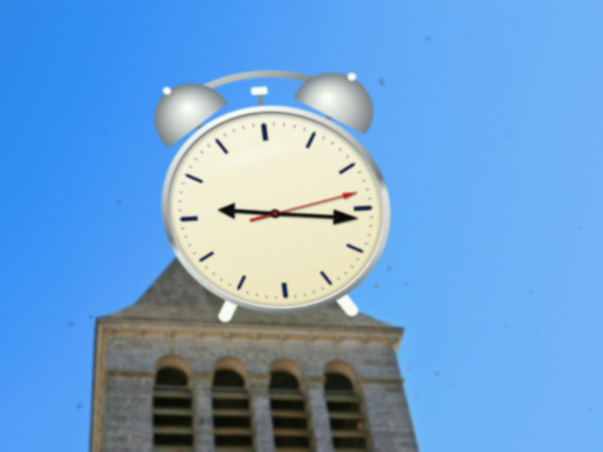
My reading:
9 h 16 min 13 s
